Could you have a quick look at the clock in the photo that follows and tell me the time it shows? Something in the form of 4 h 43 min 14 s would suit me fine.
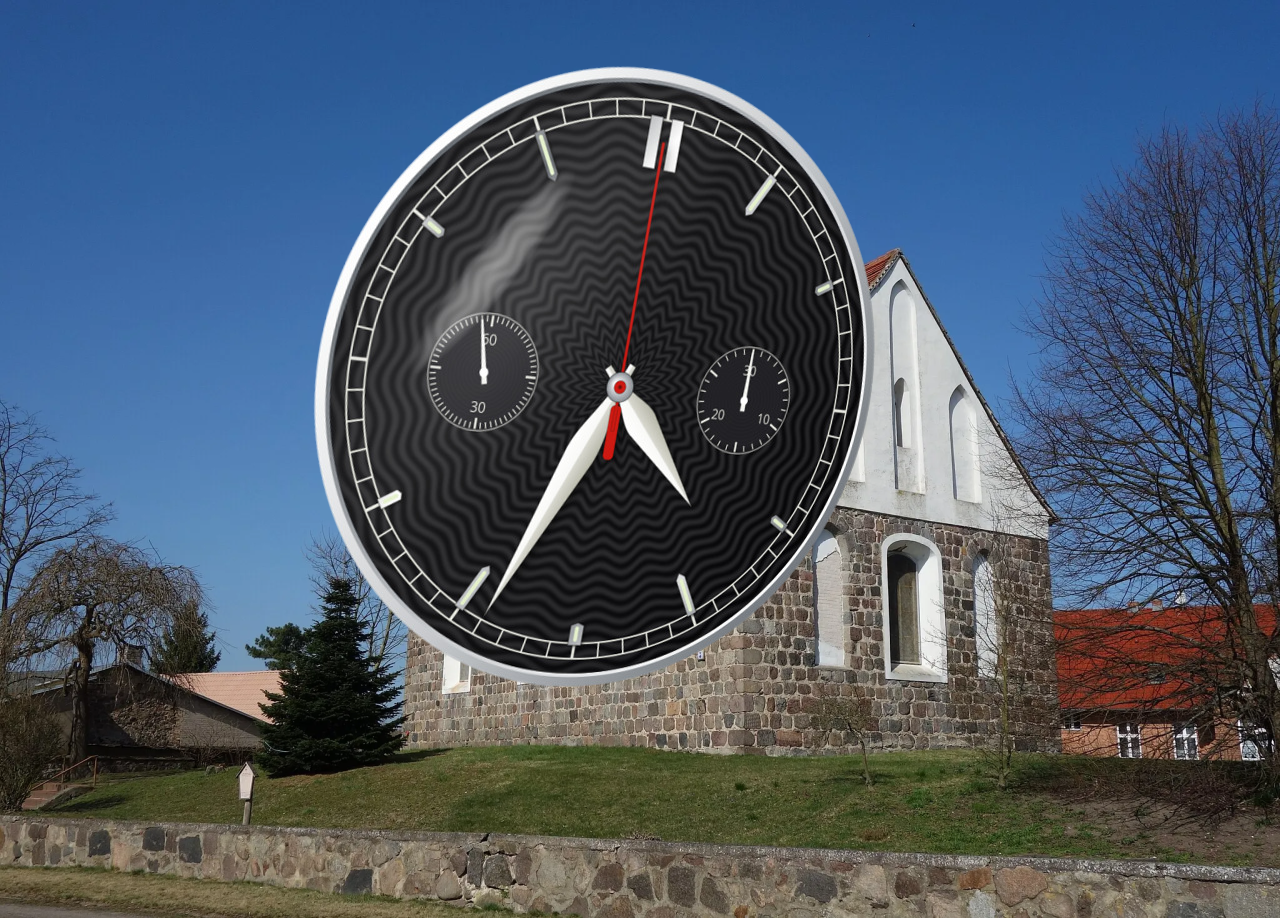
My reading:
4 h 33 min 58 s
